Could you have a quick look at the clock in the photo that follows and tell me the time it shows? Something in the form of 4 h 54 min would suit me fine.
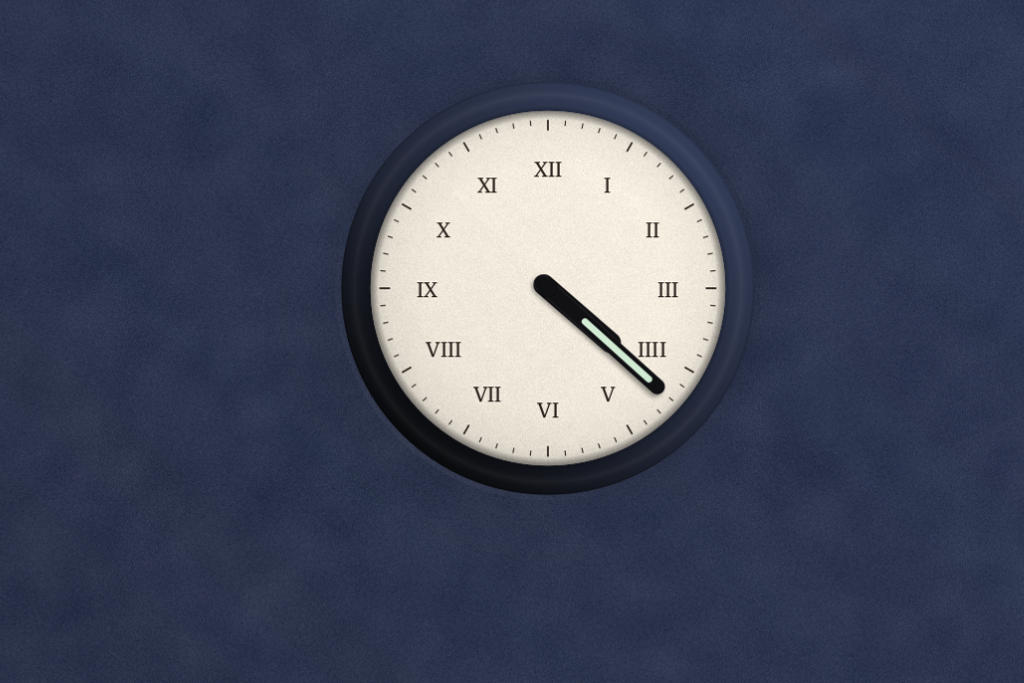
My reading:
4 h 22 min
